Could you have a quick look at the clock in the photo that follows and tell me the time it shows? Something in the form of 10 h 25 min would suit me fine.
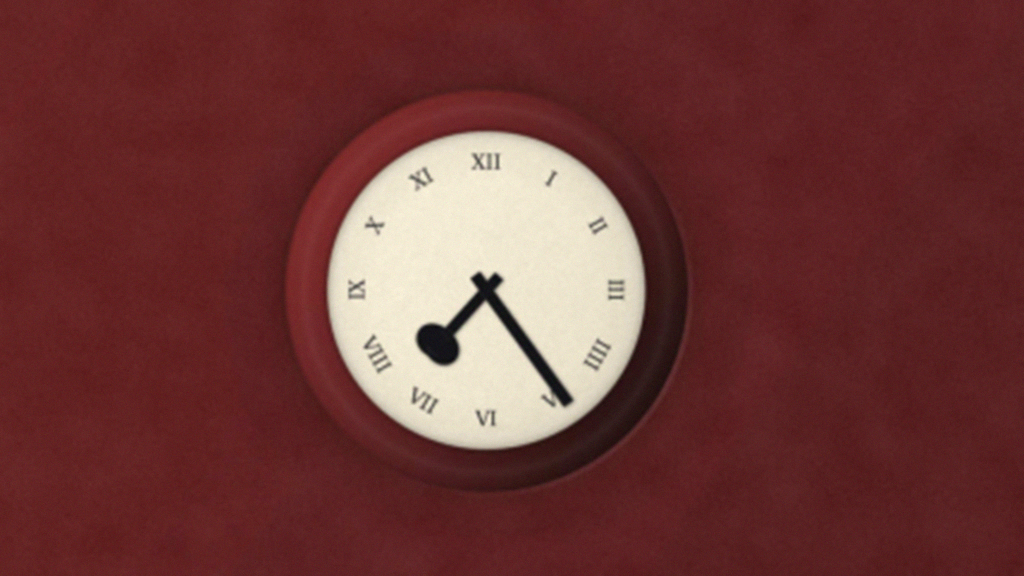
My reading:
7 h 24 min
